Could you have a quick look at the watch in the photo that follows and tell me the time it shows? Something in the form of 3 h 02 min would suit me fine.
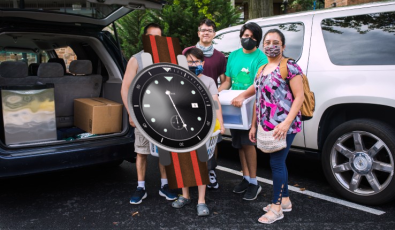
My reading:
11 h 27 min
